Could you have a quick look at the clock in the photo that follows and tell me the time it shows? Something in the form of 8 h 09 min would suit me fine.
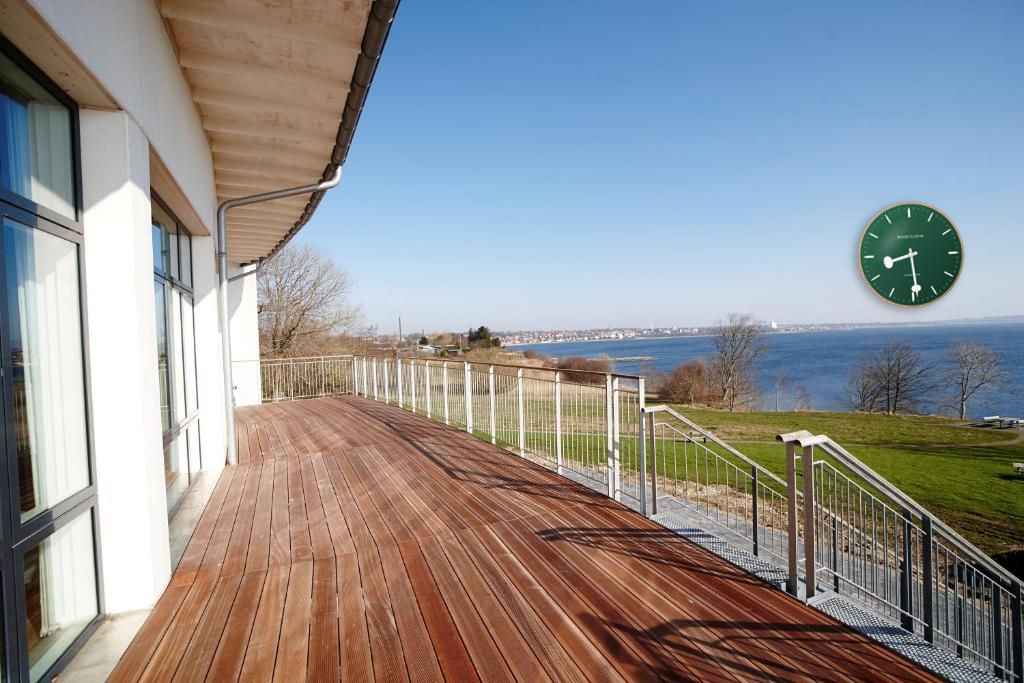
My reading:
8 h 29 min
